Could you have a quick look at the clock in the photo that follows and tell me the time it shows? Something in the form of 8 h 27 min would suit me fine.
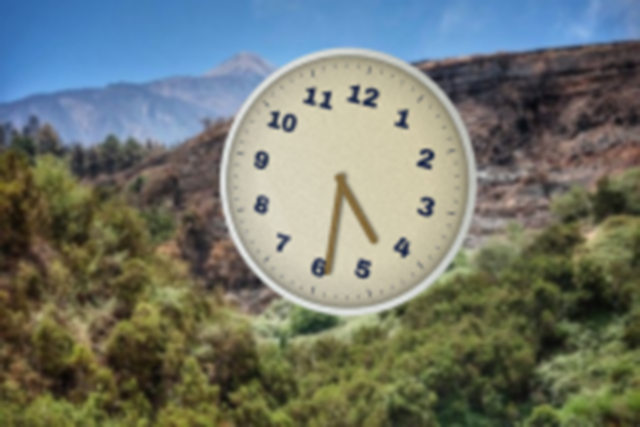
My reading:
4 h 29 min
